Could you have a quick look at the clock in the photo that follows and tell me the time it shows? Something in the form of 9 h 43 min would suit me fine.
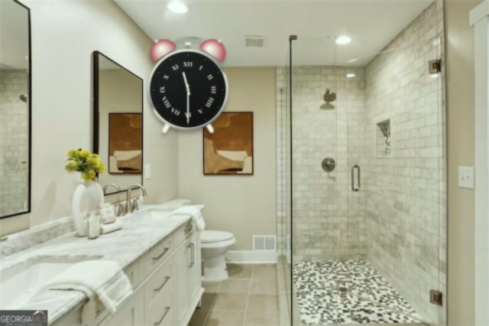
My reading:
11 h 30 min
